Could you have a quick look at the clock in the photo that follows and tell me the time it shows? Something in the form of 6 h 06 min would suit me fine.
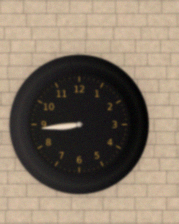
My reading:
8 h 44 min
